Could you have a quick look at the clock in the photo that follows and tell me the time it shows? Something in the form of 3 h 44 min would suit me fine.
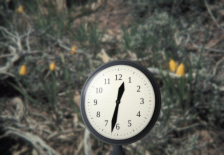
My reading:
12 h 32 min
